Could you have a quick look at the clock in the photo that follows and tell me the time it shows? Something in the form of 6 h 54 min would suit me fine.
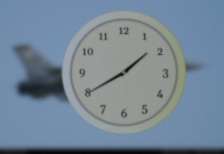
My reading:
1 h 40 min
